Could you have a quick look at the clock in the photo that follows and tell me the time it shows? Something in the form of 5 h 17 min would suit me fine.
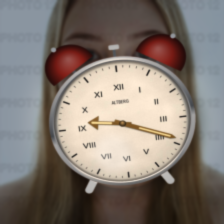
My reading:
9 h 19 min
